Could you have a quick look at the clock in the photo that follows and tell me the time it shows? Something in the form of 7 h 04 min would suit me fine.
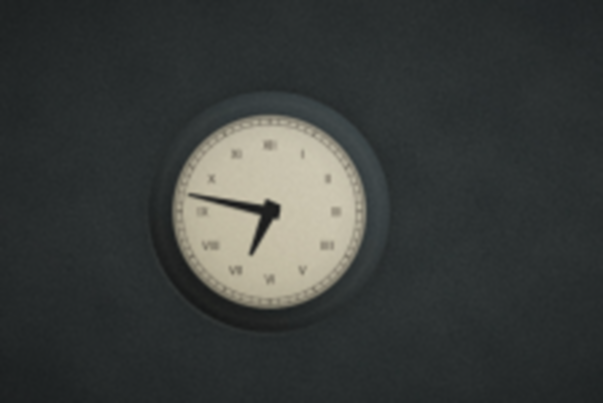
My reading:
6 h 47 min
